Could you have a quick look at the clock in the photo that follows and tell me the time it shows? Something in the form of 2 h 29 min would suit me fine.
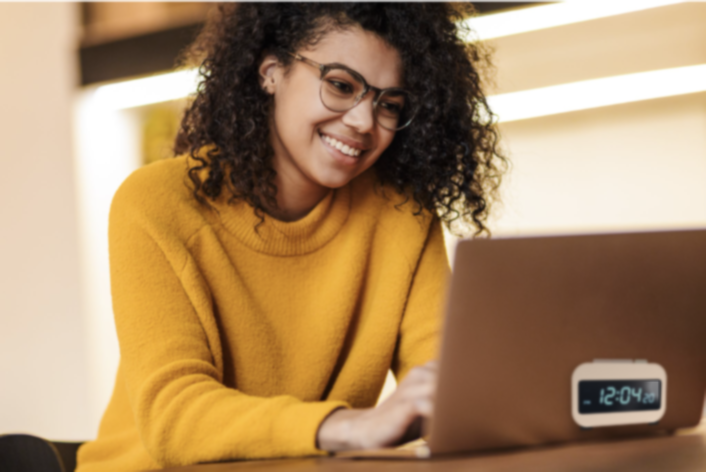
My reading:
12 h 04 min
